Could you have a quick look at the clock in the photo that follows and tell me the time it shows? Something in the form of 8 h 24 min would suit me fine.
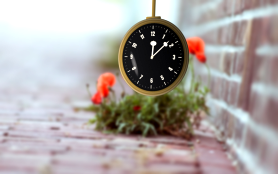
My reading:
12 h 08 min
